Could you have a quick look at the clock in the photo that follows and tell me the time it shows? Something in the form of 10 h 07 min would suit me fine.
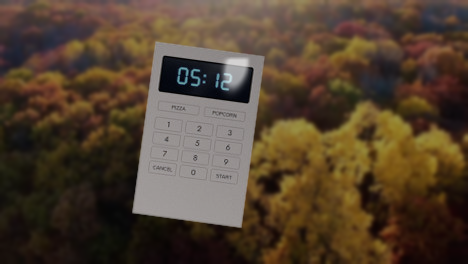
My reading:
5 h 12 min
